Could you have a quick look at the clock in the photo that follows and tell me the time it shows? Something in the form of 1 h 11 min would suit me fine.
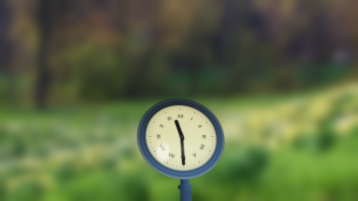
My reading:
11 h 30 min
